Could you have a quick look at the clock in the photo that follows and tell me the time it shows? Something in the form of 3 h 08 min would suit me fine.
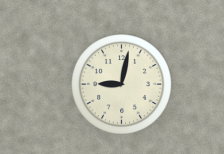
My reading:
9 h 02 min
